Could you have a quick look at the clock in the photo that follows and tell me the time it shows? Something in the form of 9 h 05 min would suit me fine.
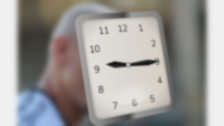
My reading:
9 h 15 min
